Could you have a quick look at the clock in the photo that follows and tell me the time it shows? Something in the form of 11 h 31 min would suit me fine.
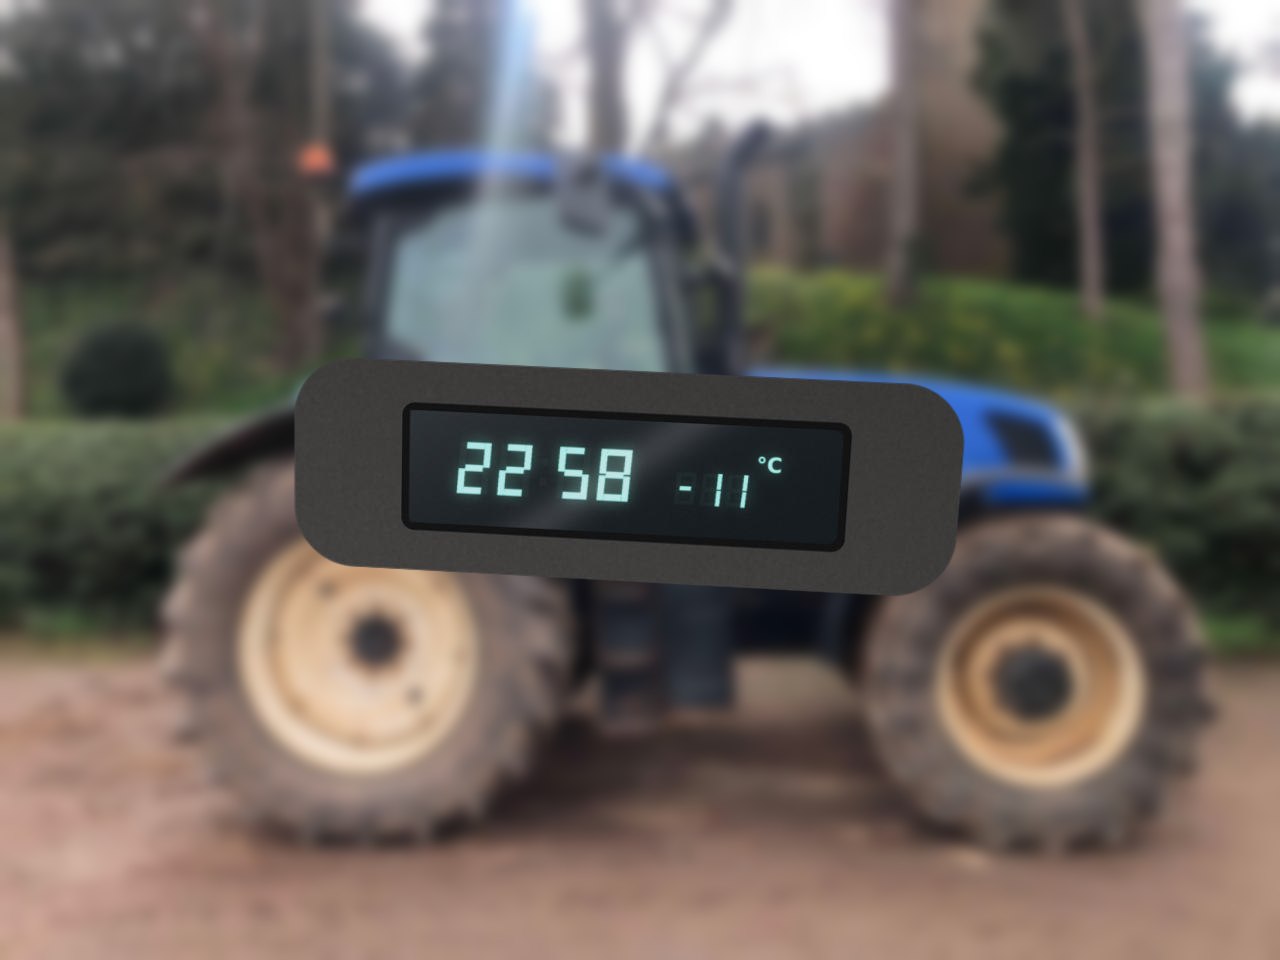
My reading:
22 h 58 min
